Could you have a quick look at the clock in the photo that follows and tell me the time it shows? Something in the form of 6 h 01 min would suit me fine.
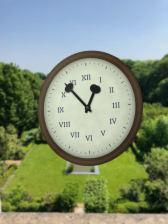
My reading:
12 h 53 min
